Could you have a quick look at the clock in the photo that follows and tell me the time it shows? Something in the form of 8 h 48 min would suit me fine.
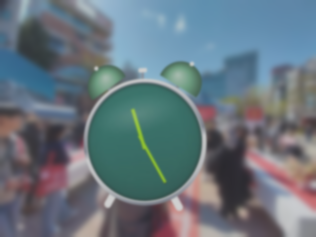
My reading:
11 h 25 min
